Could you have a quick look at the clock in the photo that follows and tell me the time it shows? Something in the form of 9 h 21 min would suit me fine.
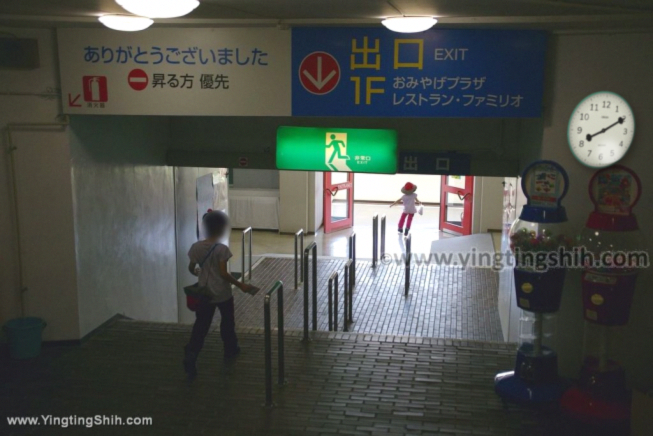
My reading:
8 h 10 min
